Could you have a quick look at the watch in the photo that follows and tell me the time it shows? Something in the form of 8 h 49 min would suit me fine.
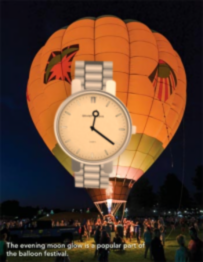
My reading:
12 h 21 min
